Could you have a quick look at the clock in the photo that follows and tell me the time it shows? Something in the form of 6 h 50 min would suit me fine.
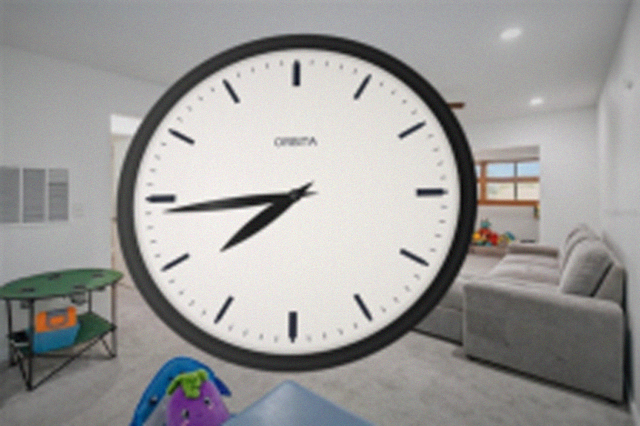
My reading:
7 h 44 min
